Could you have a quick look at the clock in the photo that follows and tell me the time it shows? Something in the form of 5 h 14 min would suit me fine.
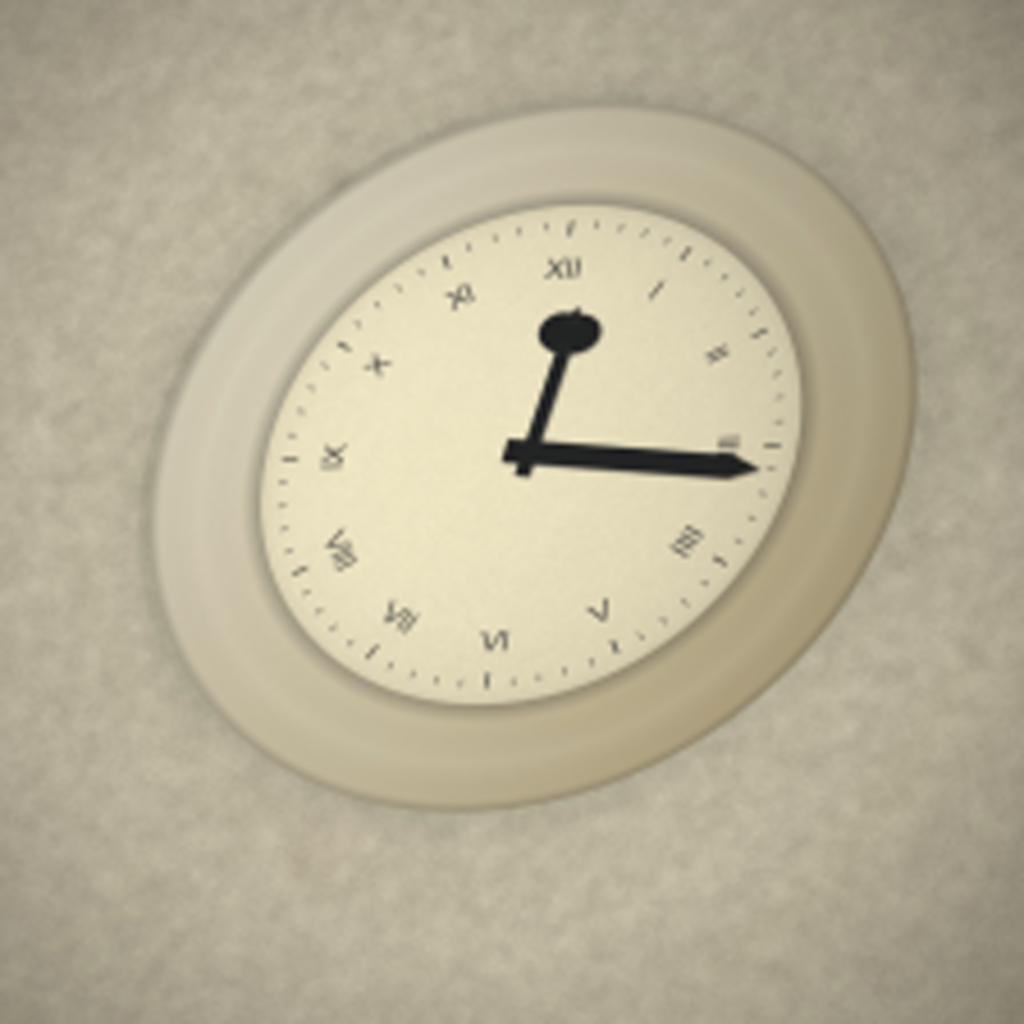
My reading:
12 h 16 min
